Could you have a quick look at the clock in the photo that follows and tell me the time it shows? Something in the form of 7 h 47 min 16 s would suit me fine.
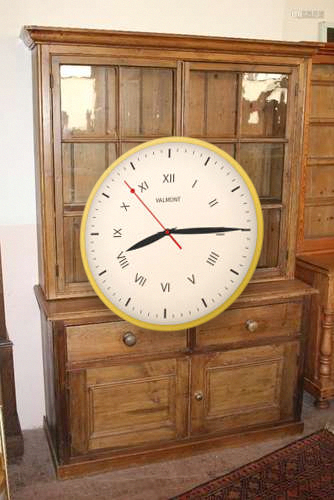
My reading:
8 h 14 min 53 s
